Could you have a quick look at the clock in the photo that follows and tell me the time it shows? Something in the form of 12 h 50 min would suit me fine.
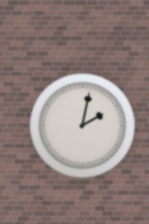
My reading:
2 h 02 min
